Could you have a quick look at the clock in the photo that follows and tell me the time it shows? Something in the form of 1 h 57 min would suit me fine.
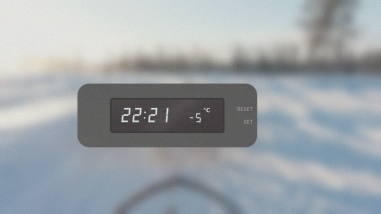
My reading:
22 h 21 min
